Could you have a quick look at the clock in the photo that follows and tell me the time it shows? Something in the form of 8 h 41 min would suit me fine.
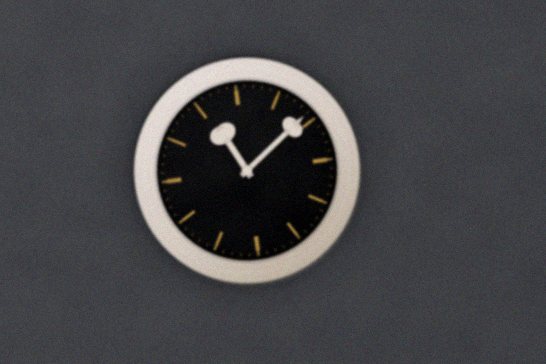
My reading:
11 h 09 min
